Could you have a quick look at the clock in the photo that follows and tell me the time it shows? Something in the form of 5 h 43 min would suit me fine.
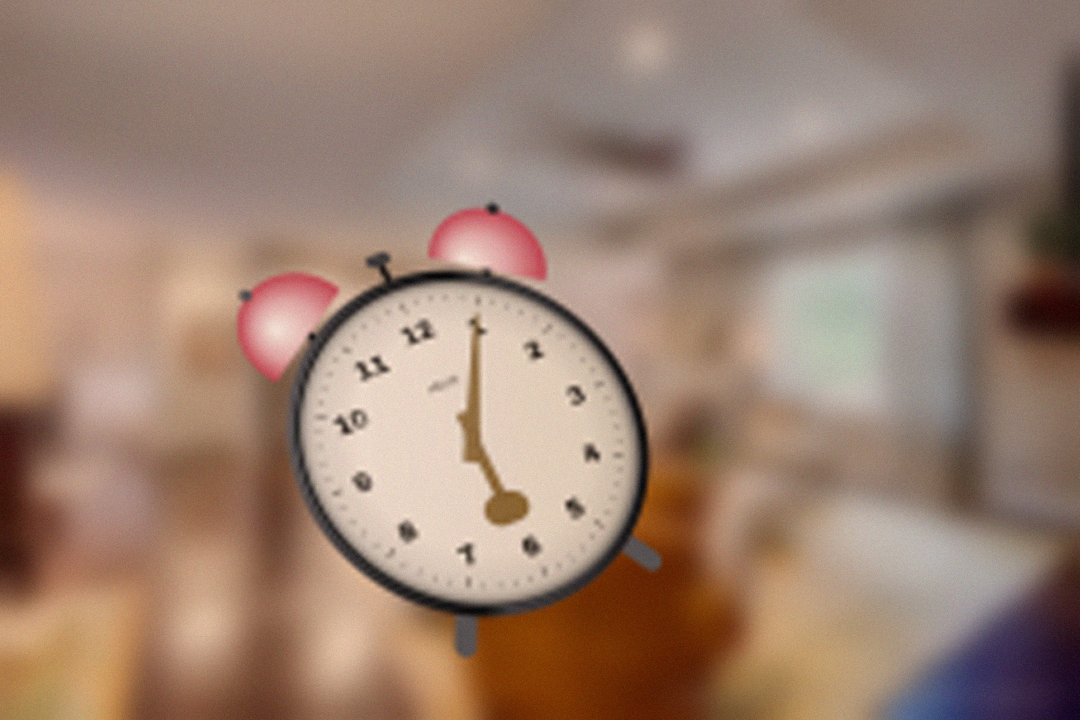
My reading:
6 h 05 min
